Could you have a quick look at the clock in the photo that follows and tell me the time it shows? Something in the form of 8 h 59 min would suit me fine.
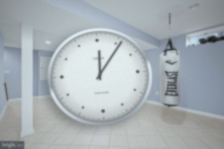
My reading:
12 h 06 min
